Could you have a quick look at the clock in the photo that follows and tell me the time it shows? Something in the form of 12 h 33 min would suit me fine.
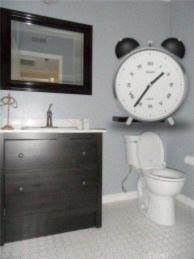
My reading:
1 h 36 min
